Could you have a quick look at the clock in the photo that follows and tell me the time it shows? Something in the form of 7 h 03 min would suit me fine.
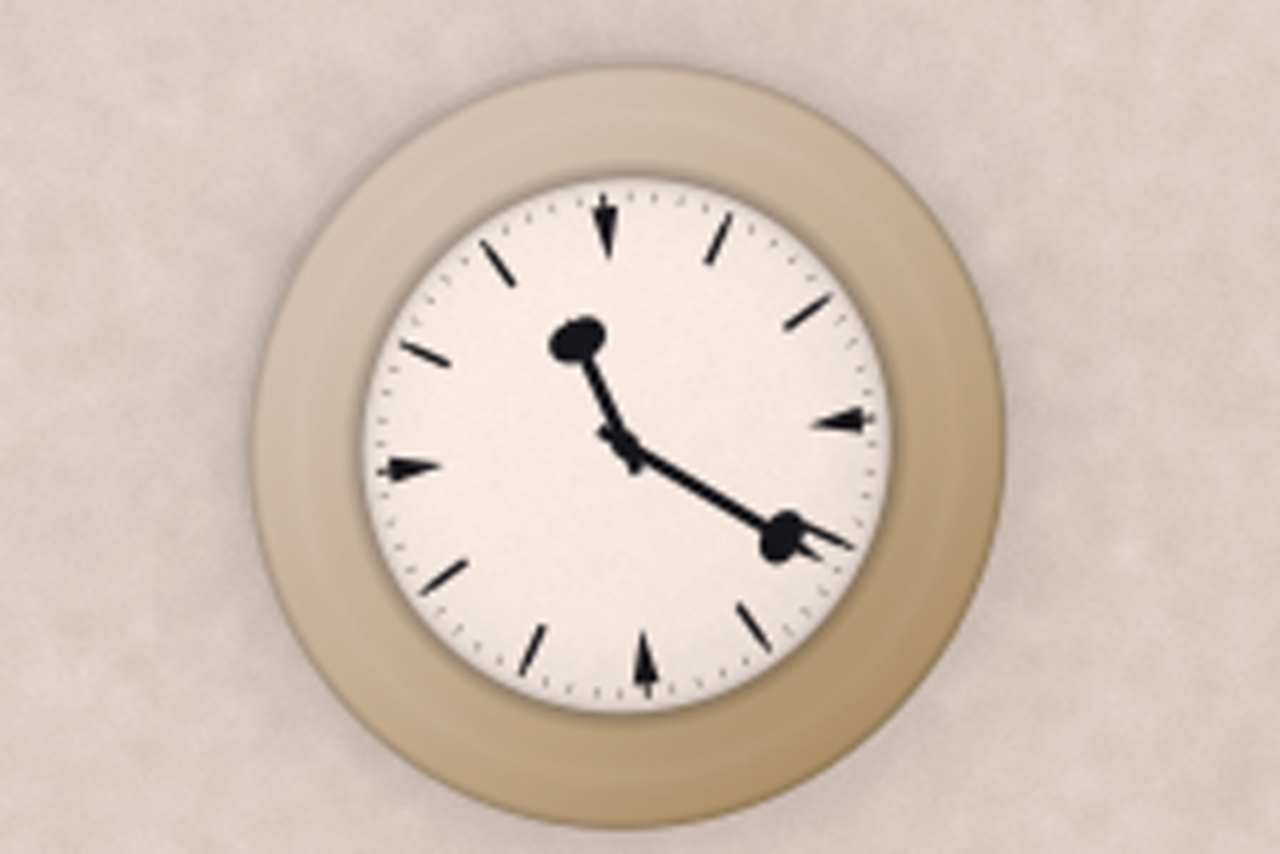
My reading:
11 h 21 min
